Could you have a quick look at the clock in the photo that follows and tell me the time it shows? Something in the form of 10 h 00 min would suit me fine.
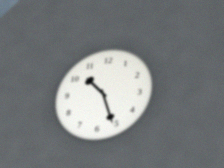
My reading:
10 h 26 min
